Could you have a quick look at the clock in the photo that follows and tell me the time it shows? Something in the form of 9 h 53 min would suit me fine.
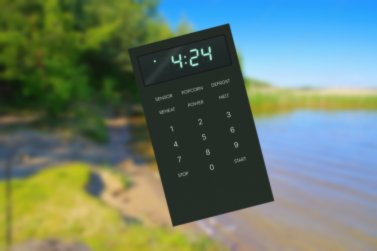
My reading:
4 h 24 min
